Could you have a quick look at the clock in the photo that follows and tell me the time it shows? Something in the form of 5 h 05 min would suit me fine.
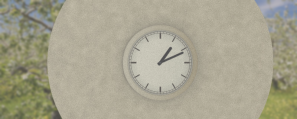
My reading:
1 h 11 min
